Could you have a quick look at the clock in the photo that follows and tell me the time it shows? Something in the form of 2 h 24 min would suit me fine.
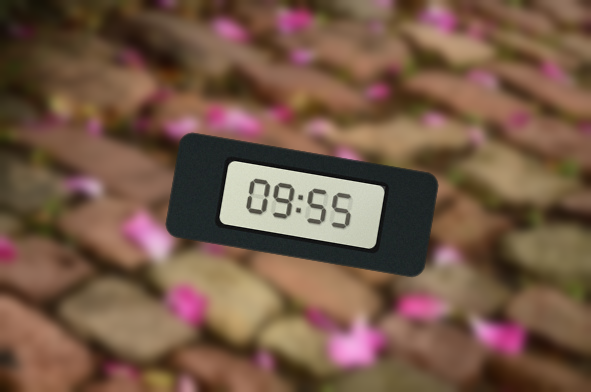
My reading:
9 h 55 min
